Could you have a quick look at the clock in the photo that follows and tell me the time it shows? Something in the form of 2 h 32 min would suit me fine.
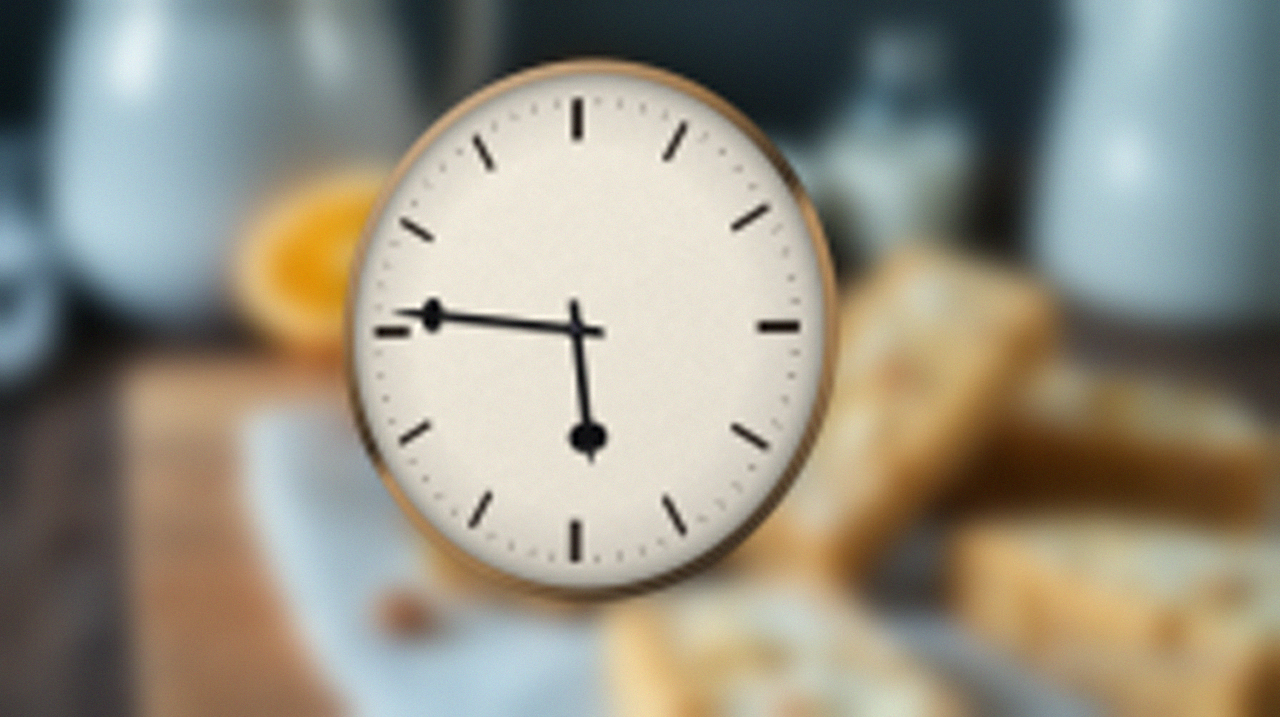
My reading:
5 h 46 min
